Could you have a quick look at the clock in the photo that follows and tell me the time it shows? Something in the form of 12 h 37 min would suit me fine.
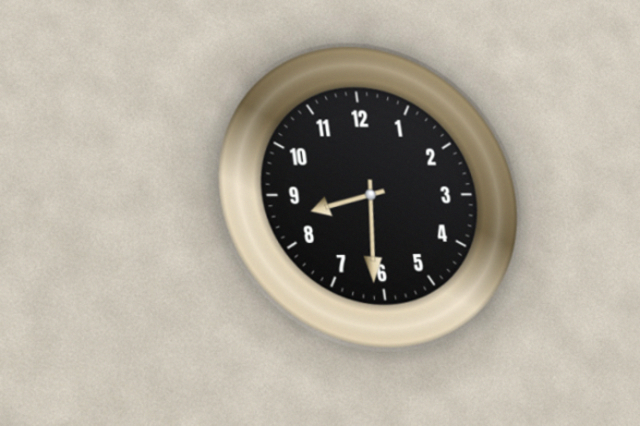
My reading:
8 h 31 min
